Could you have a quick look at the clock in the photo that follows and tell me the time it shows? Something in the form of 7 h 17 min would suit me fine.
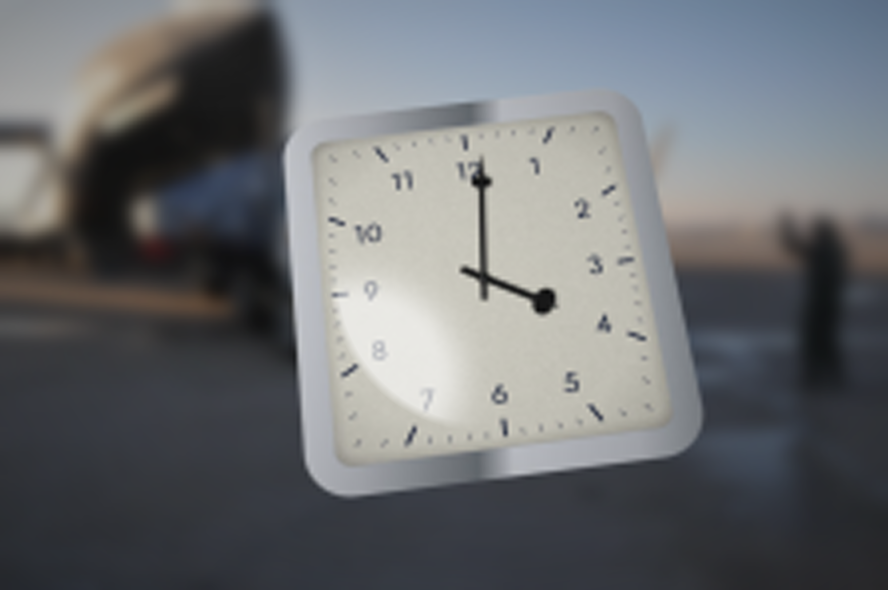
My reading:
4 h 01 min
